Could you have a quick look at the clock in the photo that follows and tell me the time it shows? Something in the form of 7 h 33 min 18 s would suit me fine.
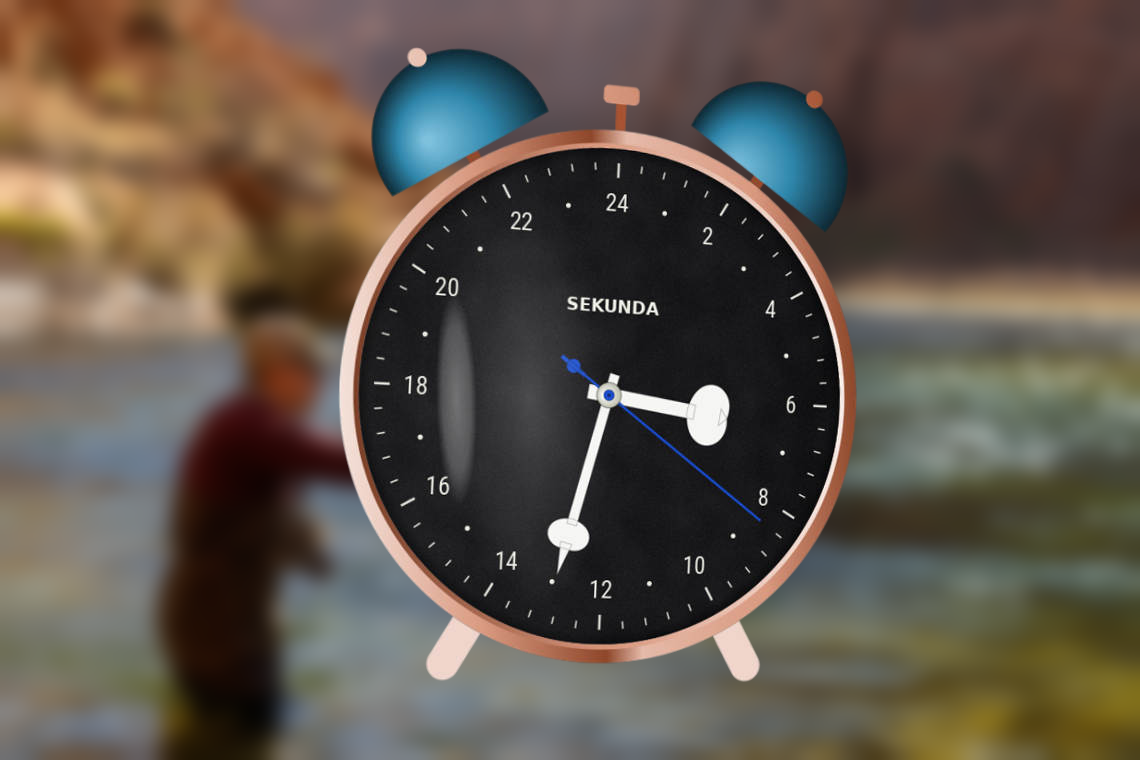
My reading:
6 h 32 min 21 s
